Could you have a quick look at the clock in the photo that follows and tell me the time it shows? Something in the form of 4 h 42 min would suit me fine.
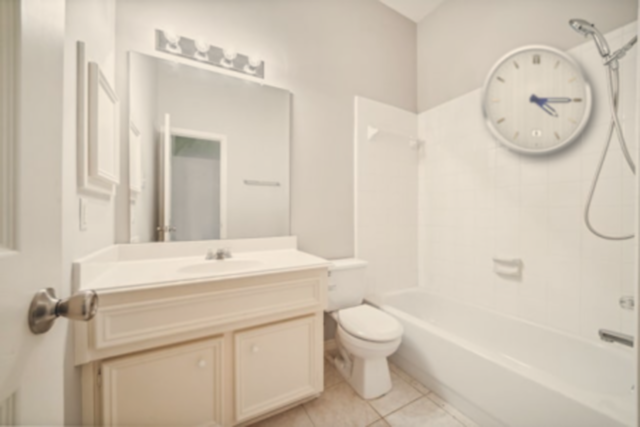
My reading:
4 h 15 min
